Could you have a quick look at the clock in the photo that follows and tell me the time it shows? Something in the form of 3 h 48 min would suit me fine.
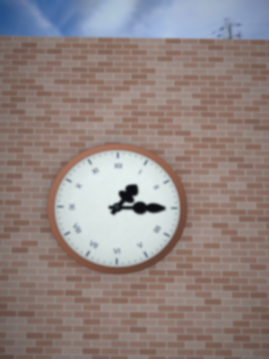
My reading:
1 h 15 min
